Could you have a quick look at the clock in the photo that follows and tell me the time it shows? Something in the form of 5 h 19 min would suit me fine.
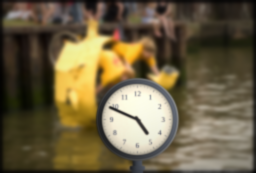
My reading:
4 h 49 min
